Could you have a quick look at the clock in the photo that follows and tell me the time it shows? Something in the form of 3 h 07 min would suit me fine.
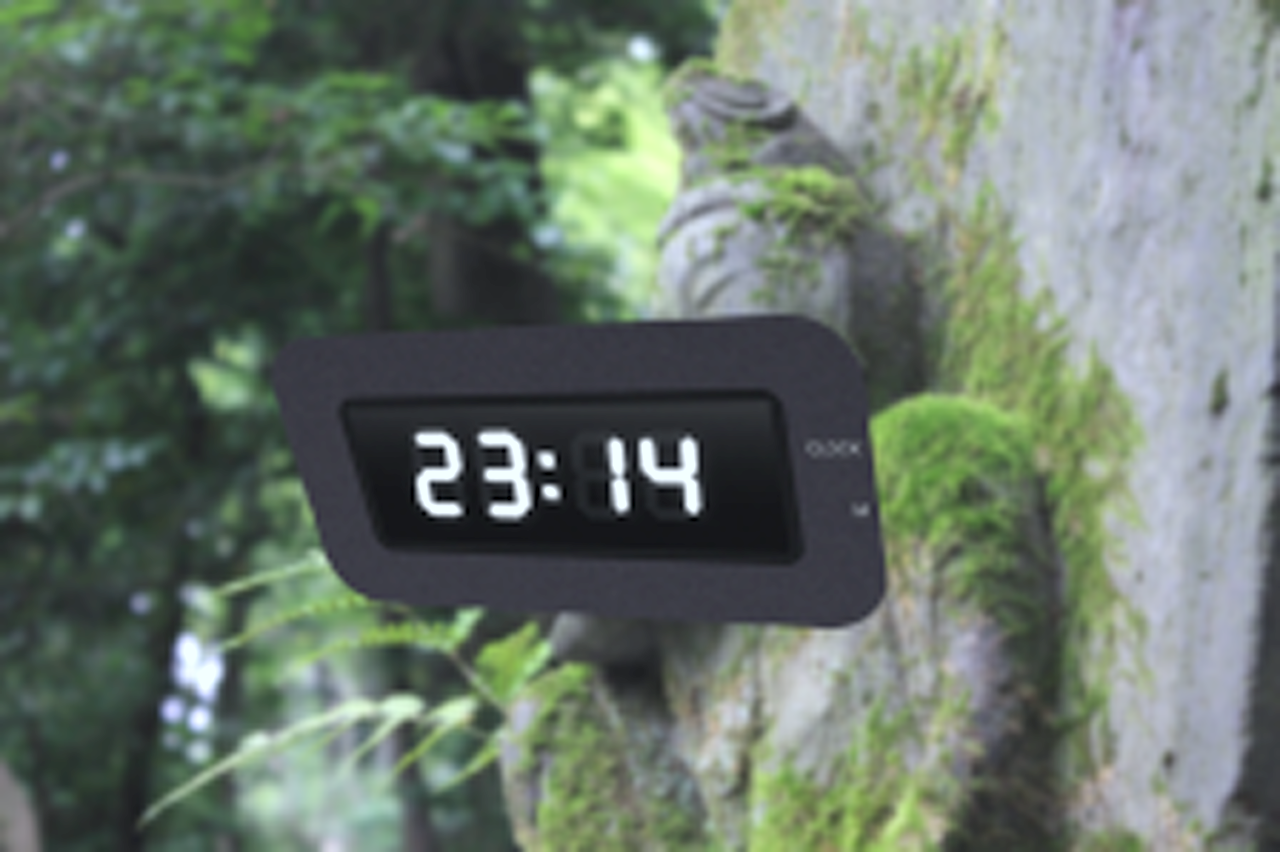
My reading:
23 h 14 min
